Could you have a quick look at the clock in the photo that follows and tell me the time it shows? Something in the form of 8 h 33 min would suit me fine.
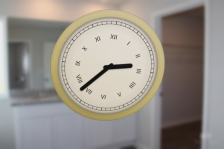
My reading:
2 h 37 min
